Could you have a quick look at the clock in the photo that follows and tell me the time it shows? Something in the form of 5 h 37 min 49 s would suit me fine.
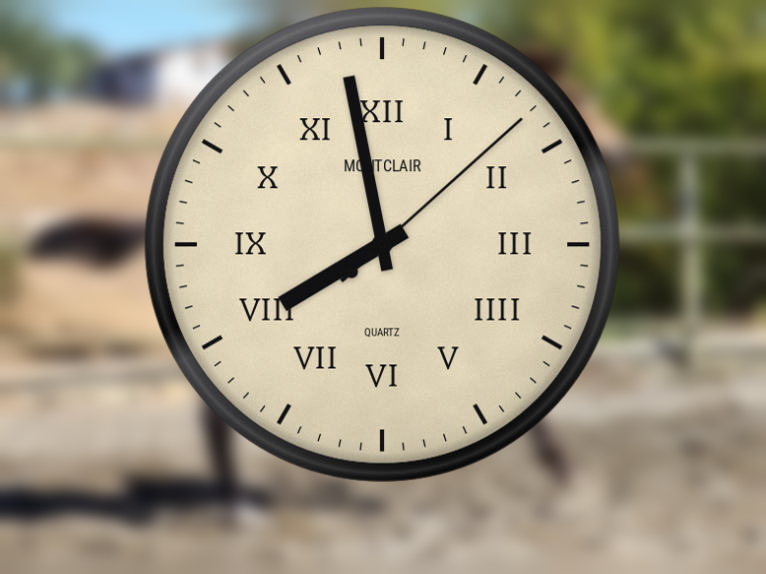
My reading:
7 h 58 min 08 s
